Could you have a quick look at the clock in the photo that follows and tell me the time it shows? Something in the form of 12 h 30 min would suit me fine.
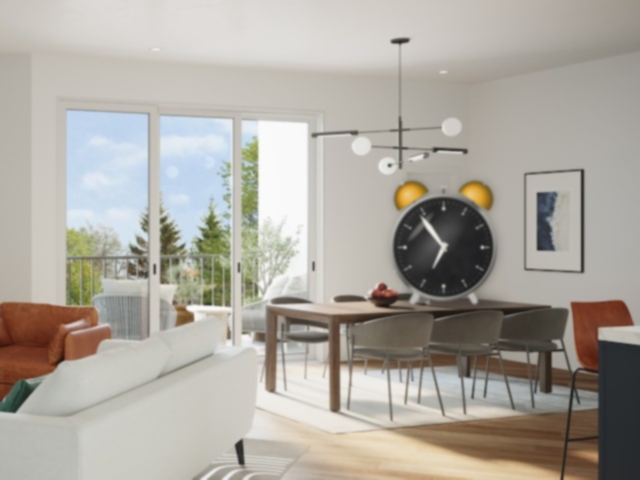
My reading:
6 h 54 min
